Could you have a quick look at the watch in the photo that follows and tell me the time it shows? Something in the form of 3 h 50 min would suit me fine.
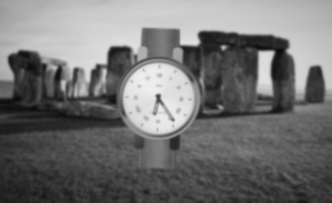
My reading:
6 h 24 min
